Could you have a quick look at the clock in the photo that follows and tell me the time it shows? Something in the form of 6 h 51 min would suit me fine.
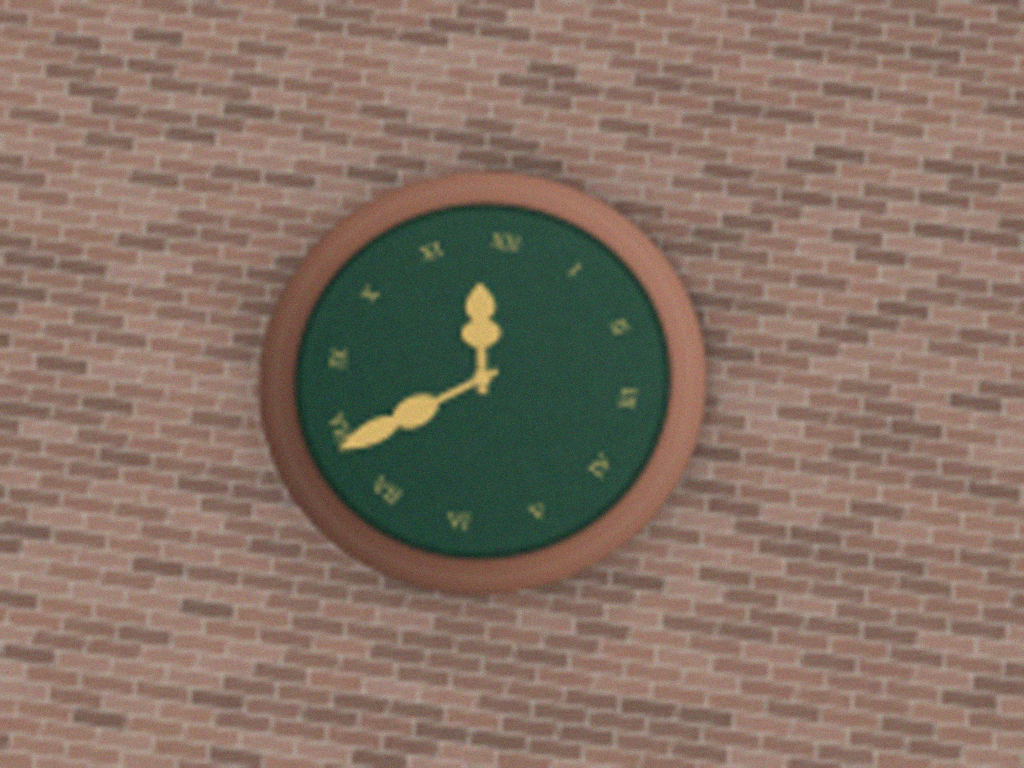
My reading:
11 h 39 min
